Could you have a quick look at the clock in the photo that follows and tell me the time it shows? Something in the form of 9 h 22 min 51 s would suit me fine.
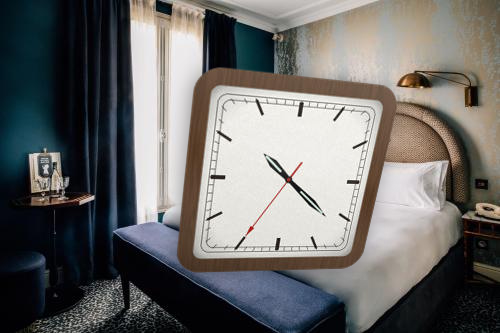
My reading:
10 h 21 min 35 s
